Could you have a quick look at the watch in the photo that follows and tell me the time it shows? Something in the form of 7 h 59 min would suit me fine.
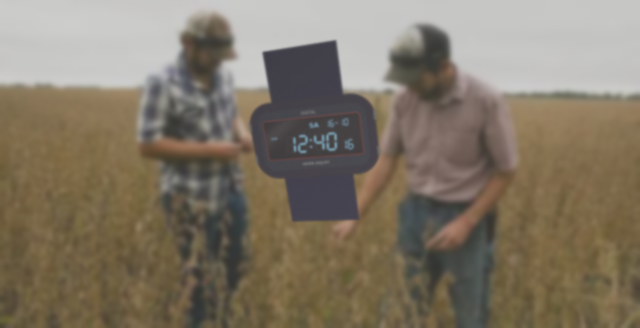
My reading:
12 h 40 min
